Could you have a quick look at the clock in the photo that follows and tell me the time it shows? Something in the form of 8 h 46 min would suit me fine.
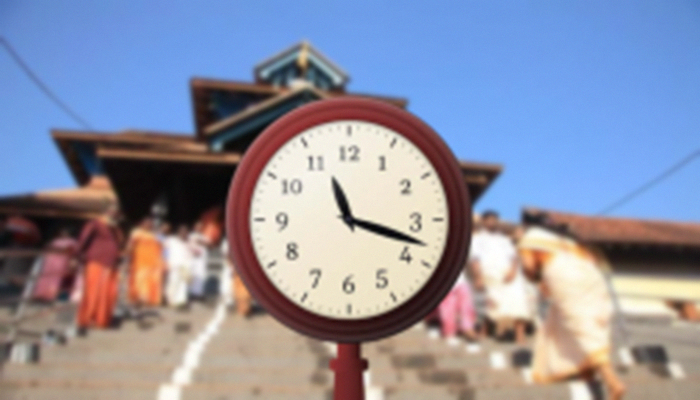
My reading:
11 h 18 min
